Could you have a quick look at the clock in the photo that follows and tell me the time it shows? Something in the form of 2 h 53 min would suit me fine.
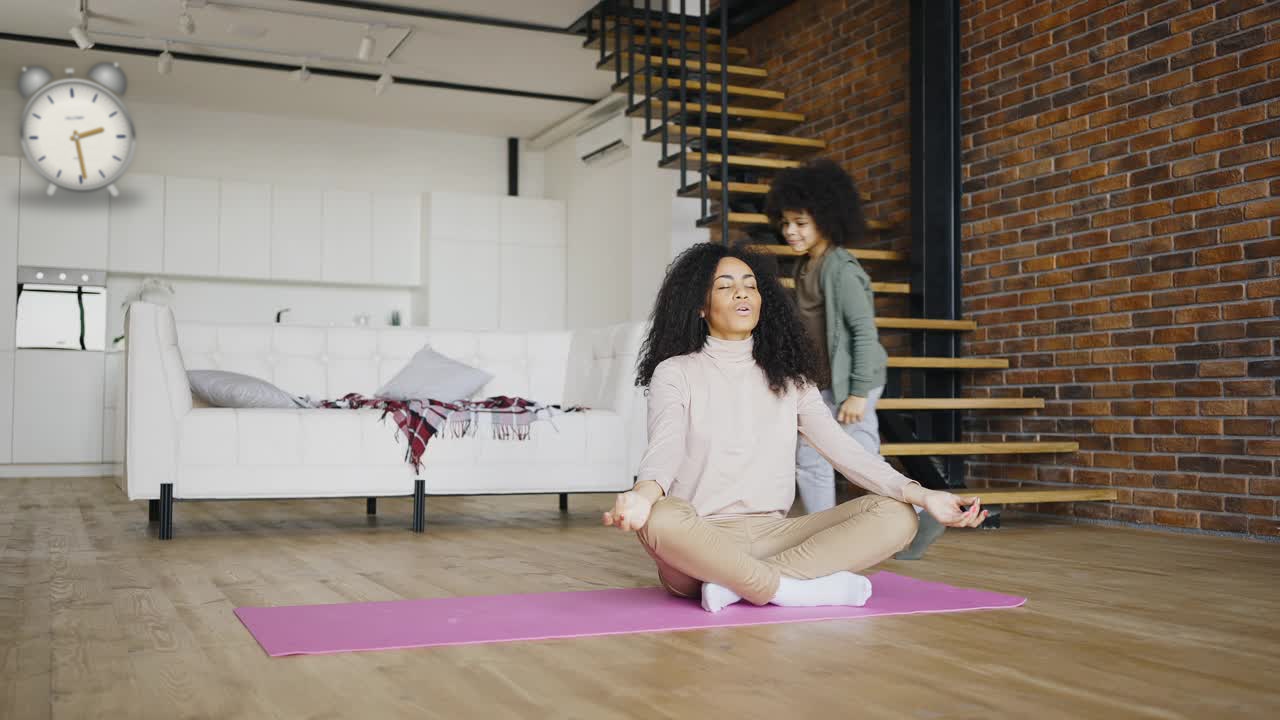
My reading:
2 h 29 min
